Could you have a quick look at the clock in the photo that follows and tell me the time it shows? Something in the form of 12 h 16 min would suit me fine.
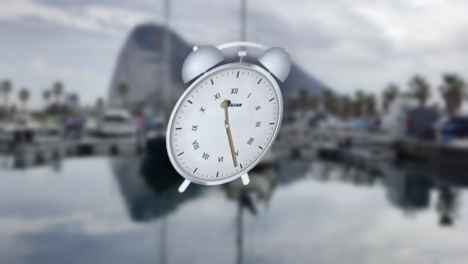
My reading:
11 h 26 min
